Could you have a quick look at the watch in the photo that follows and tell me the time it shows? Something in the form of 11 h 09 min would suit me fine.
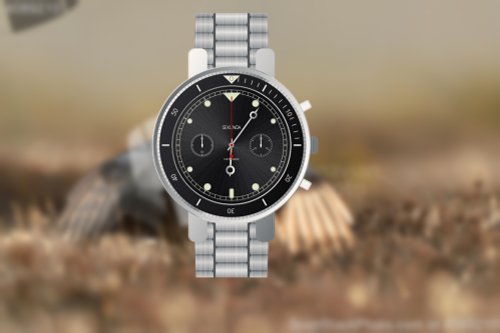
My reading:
6 h 06 min
